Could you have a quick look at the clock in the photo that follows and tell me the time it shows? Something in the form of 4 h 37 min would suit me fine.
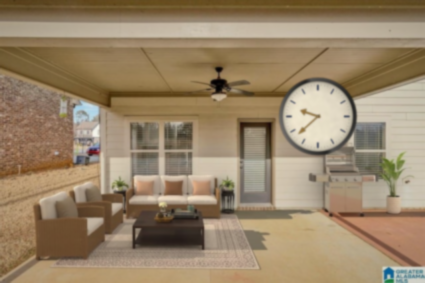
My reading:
9 h 38 min
